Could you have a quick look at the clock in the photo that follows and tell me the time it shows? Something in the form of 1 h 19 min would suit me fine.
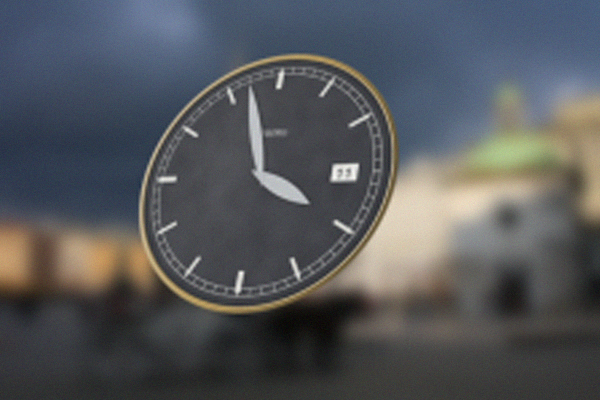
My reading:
3 h 57 min
